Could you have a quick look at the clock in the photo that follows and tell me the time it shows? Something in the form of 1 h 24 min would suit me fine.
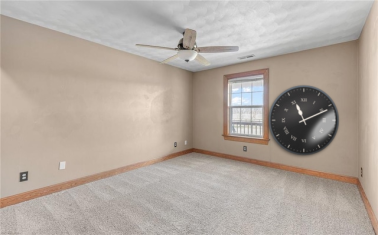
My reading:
11 h 11 min
